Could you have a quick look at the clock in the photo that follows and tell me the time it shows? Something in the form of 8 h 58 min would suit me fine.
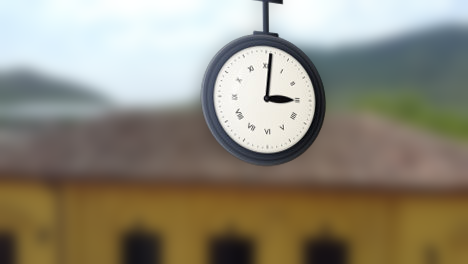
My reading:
3 h 01 min
